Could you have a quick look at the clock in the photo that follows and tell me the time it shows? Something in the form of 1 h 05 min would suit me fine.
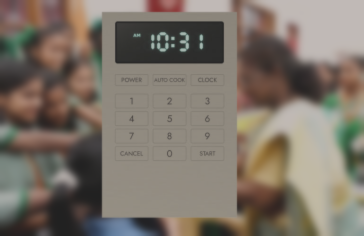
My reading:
10 h 31 min
